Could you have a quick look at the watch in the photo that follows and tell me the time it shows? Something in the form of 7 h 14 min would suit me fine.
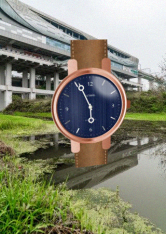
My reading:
5 h 56 min
